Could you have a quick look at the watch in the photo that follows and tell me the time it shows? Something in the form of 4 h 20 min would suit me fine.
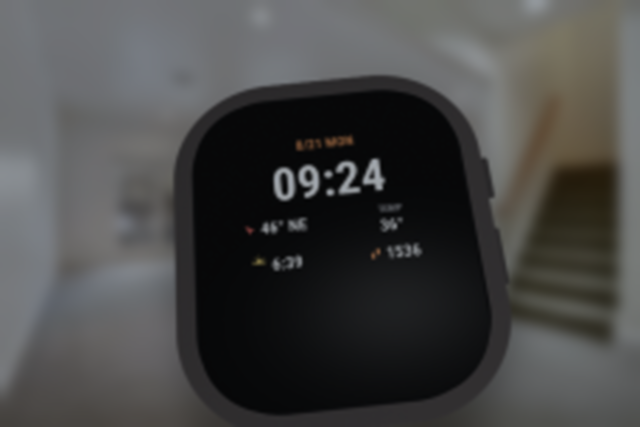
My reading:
9 h 24 min
